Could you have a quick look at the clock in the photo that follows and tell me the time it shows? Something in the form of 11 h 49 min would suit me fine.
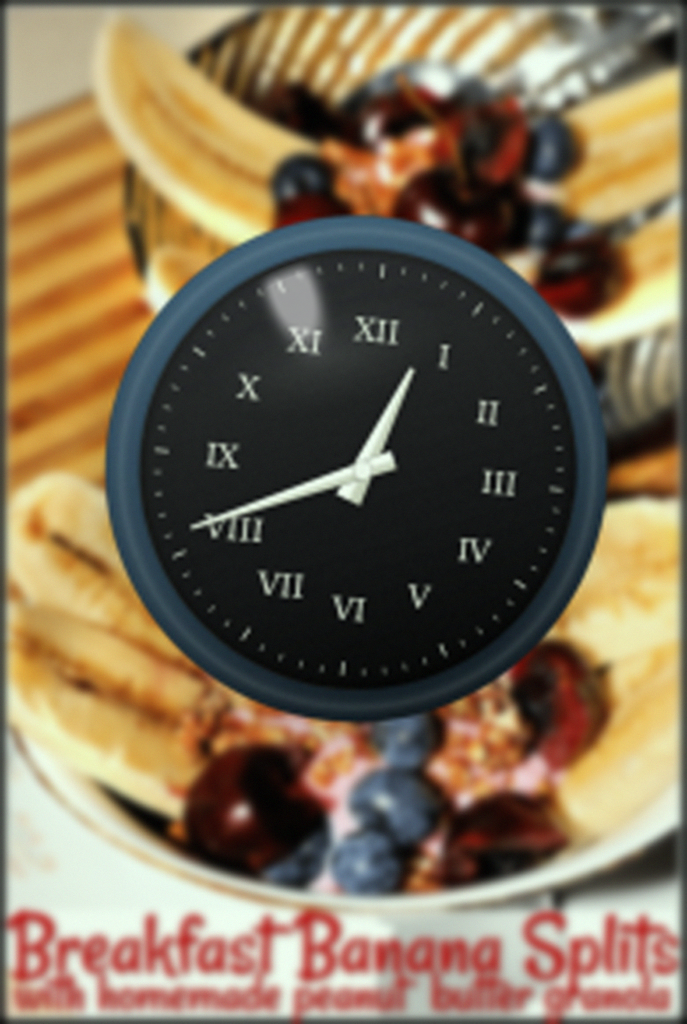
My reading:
12 h 41 min
